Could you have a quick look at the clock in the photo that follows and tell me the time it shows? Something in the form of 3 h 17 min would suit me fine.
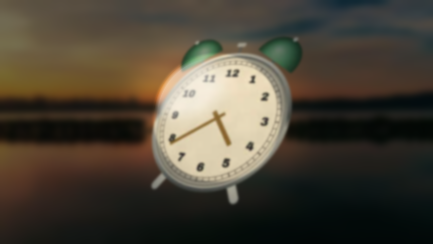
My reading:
4 h 39 min
